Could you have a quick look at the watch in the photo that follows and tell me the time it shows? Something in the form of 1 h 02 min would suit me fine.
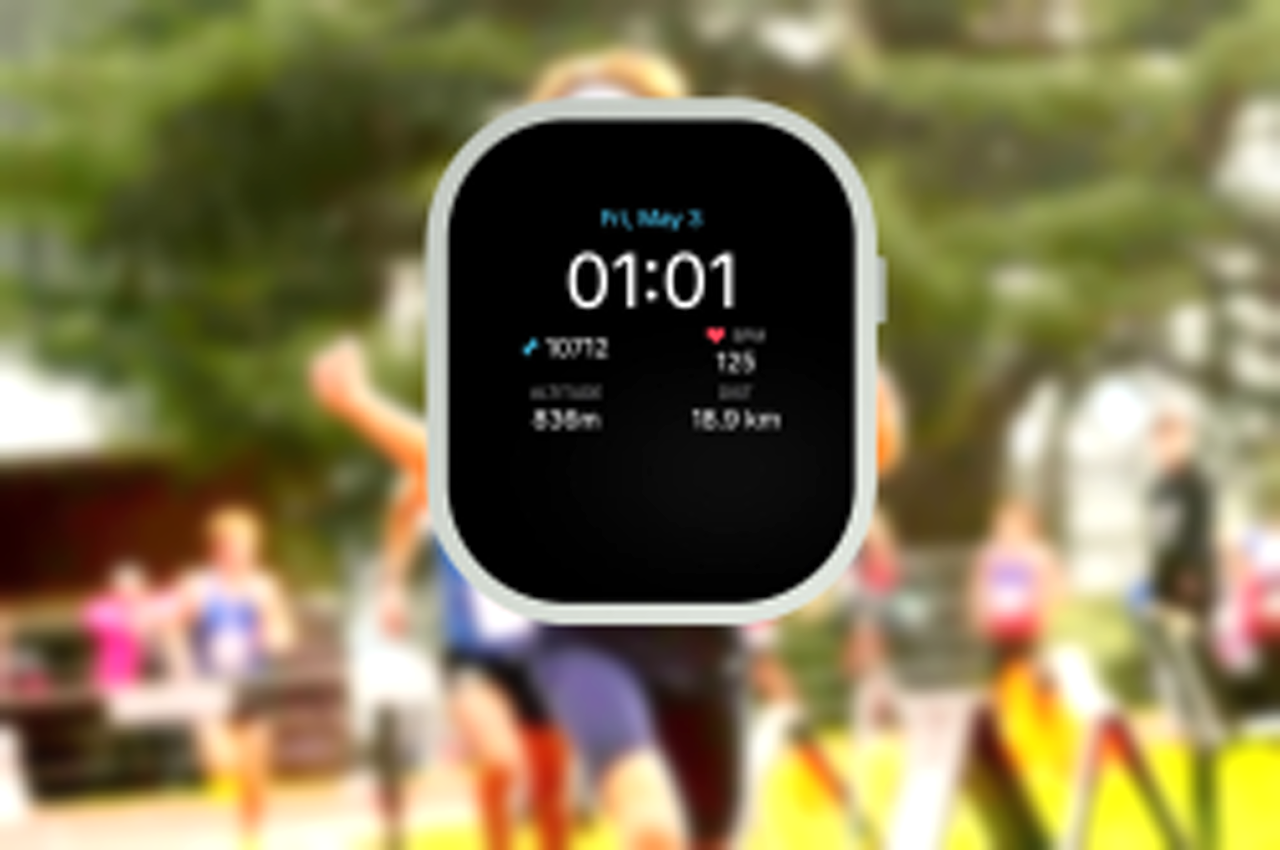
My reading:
1 h 01 min
